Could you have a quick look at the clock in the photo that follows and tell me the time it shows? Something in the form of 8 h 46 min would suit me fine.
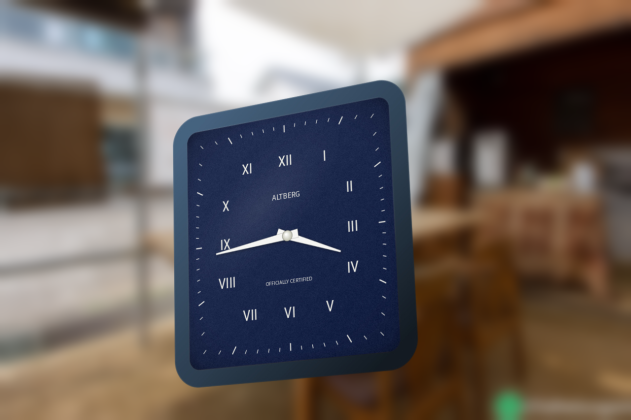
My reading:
3 h 44 min
